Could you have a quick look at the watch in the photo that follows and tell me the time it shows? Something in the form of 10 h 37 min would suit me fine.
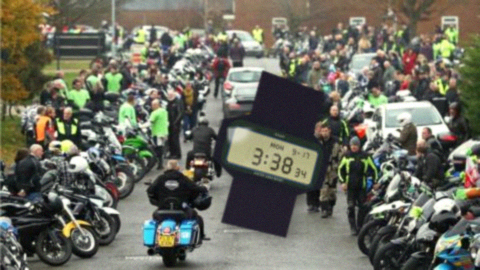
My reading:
3 h 38 min
